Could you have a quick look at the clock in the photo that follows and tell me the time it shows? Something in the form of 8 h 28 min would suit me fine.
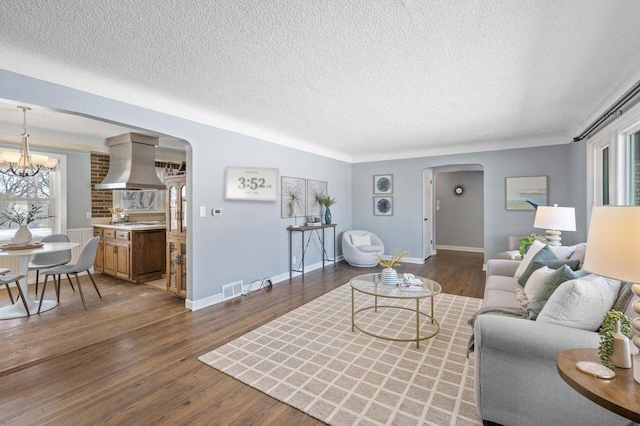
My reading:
3 h 52 min
